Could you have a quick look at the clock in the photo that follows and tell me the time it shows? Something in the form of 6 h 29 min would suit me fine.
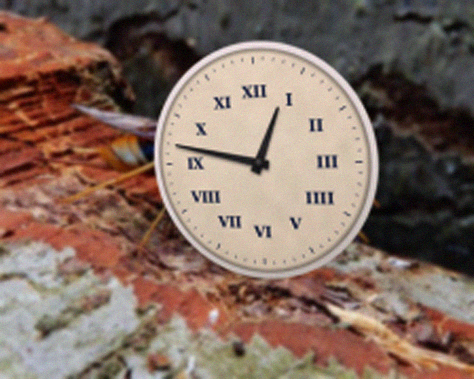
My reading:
12 h 47 min
